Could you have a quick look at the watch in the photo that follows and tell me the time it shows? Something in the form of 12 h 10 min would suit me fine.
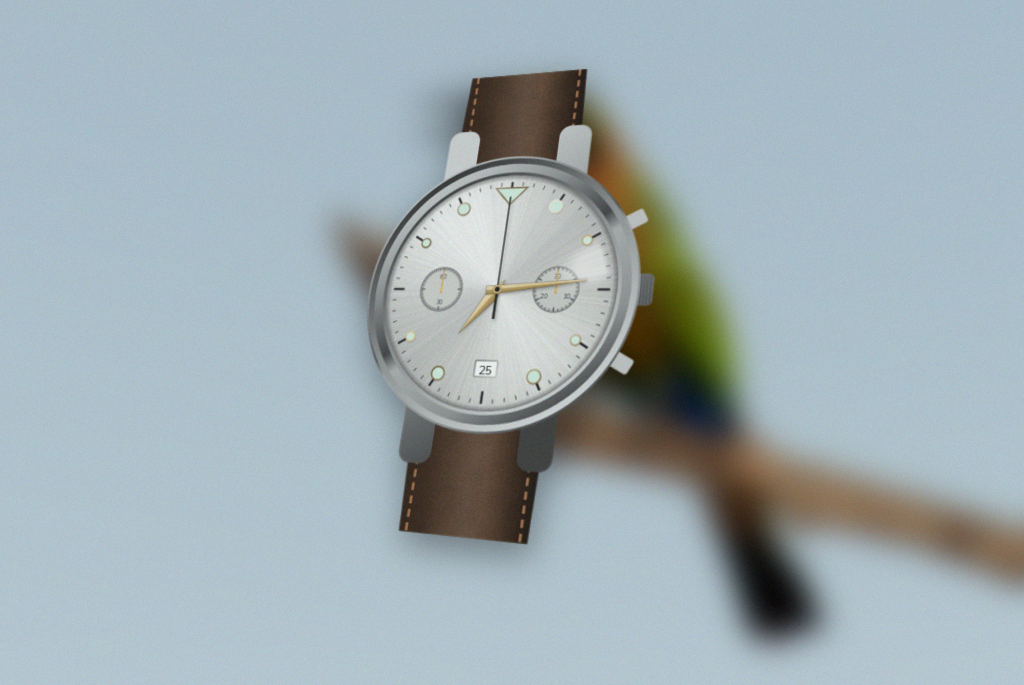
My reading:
7 h 14 min
